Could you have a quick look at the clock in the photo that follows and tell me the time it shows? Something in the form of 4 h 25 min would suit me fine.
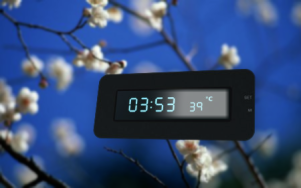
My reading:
3 h 53 min
